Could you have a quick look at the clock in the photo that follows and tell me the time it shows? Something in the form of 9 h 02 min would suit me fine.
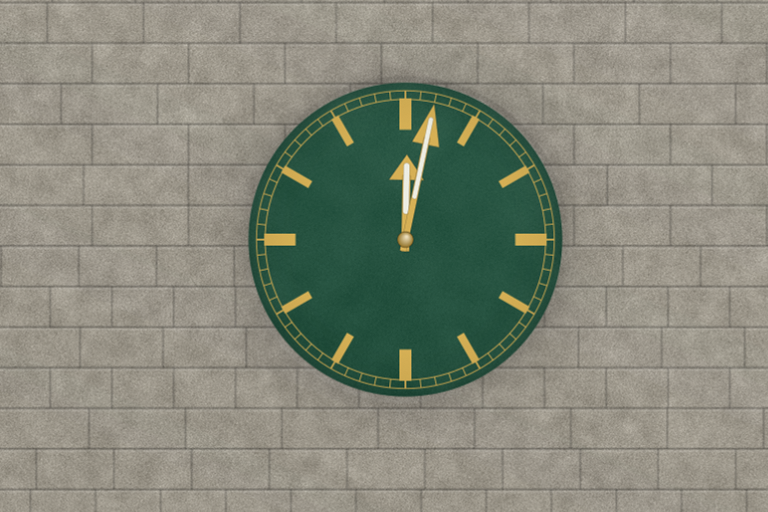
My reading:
12 h 02 min
